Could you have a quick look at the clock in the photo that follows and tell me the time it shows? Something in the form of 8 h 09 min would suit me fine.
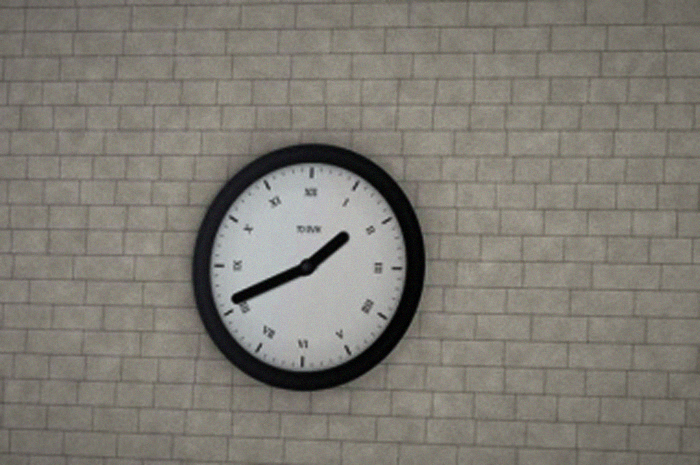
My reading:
1 h 41 min
